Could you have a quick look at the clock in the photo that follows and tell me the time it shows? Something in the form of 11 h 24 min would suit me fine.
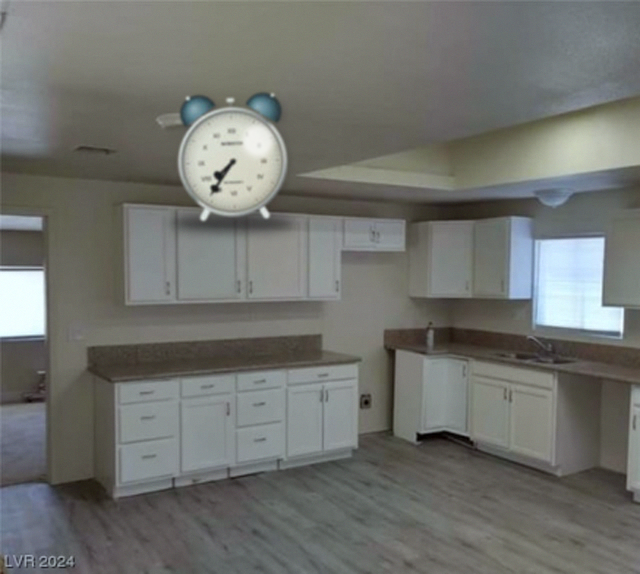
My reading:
7 h 36 min
